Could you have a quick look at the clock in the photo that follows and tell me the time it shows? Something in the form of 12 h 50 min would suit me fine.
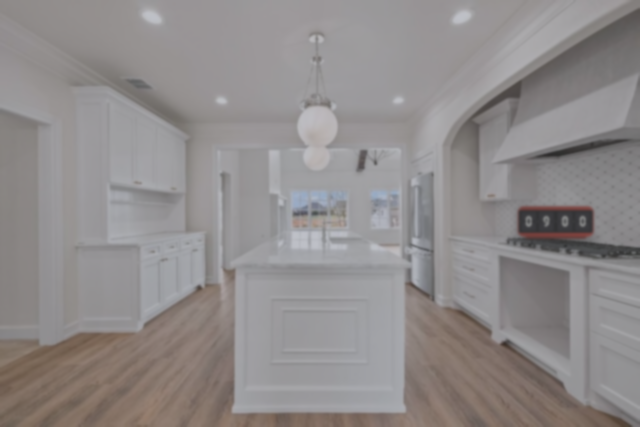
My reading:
9 h 00 min
